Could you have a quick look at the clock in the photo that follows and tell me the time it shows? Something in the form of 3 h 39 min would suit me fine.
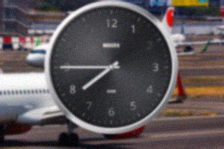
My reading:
7 h 45 min
